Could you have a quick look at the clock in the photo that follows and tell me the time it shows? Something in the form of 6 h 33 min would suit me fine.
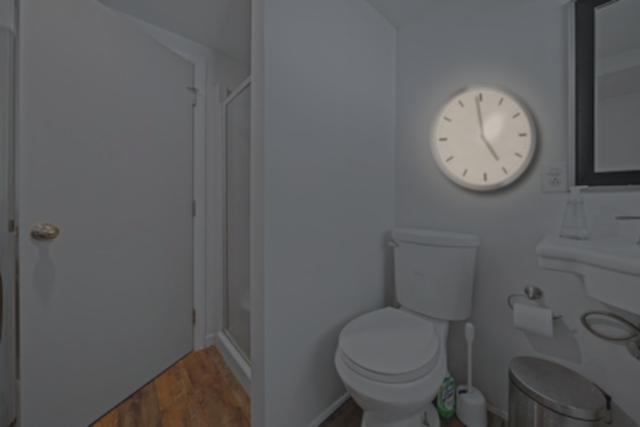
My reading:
4 h 59 min
